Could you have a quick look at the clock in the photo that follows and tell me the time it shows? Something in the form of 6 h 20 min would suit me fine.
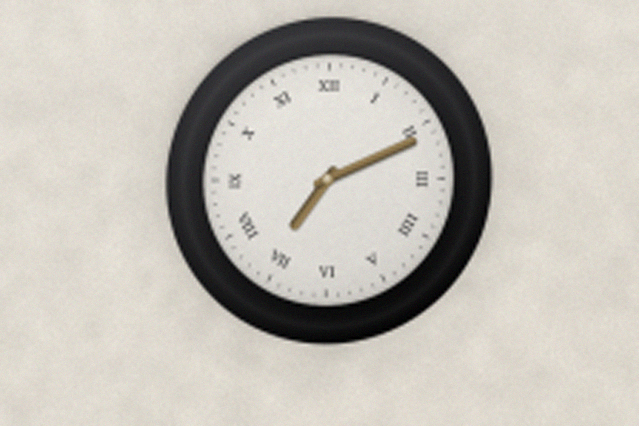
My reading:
7 h 11 min
